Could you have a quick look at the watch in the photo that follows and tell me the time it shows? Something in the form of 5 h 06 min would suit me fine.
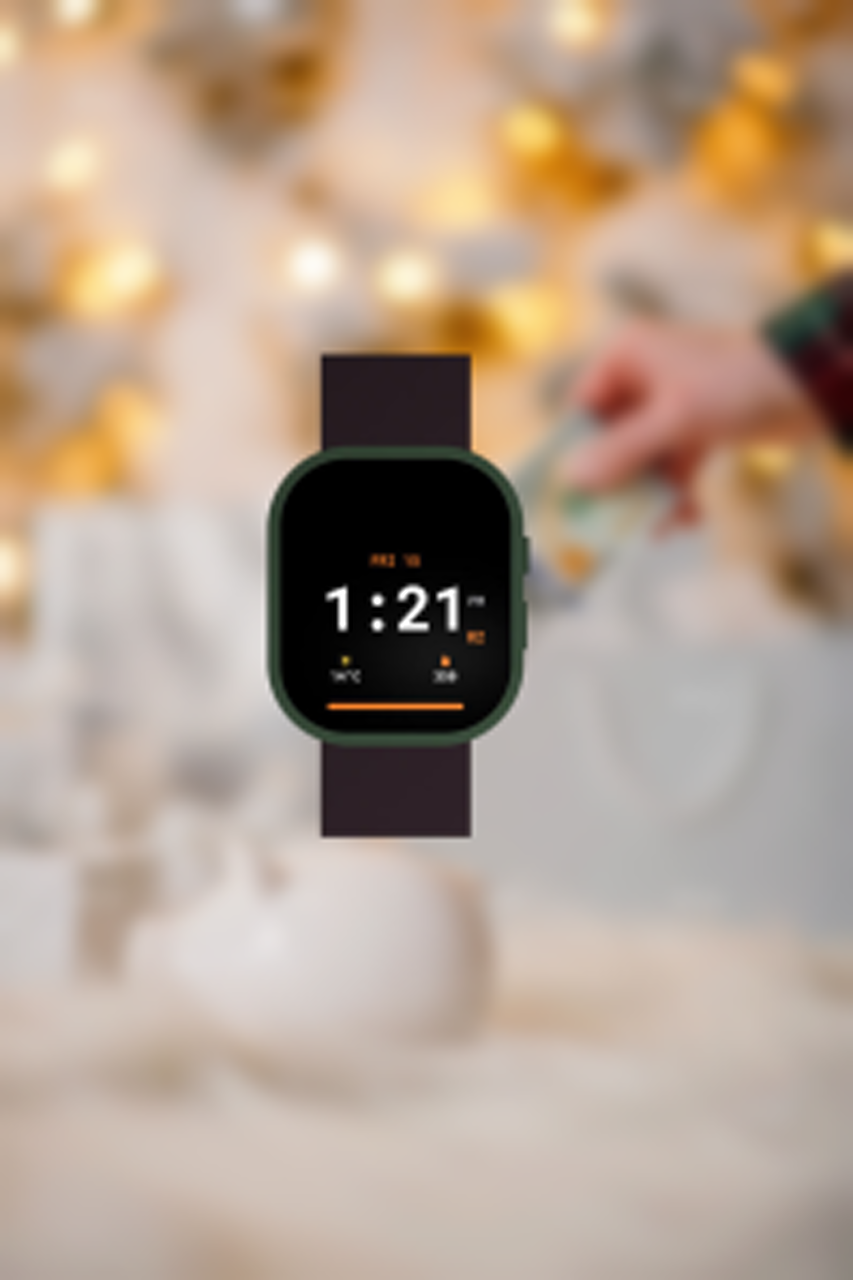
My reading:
1 h 21 min
